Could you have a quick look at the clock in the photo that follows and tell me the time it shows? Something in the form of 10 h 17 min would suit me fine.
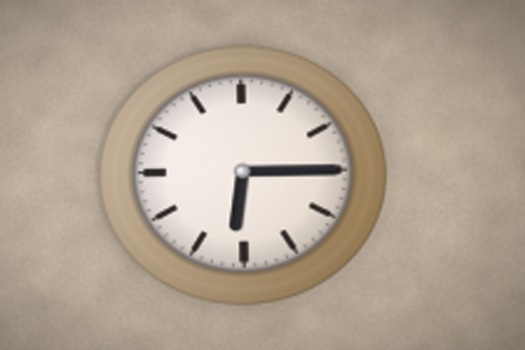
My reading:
6 h 15 min
